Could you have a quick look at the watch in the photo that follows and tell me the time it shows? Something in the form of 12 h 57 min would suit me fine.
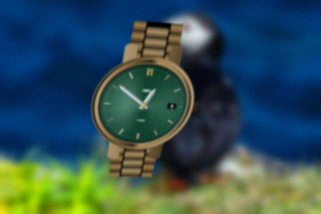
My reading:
12 h 51 min
